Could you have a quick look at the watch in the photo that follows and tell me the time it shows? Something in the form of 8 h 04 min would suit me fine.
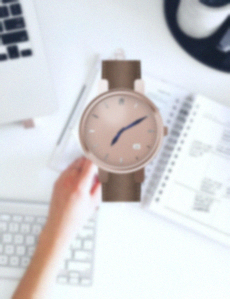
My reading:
7 h 10 min
